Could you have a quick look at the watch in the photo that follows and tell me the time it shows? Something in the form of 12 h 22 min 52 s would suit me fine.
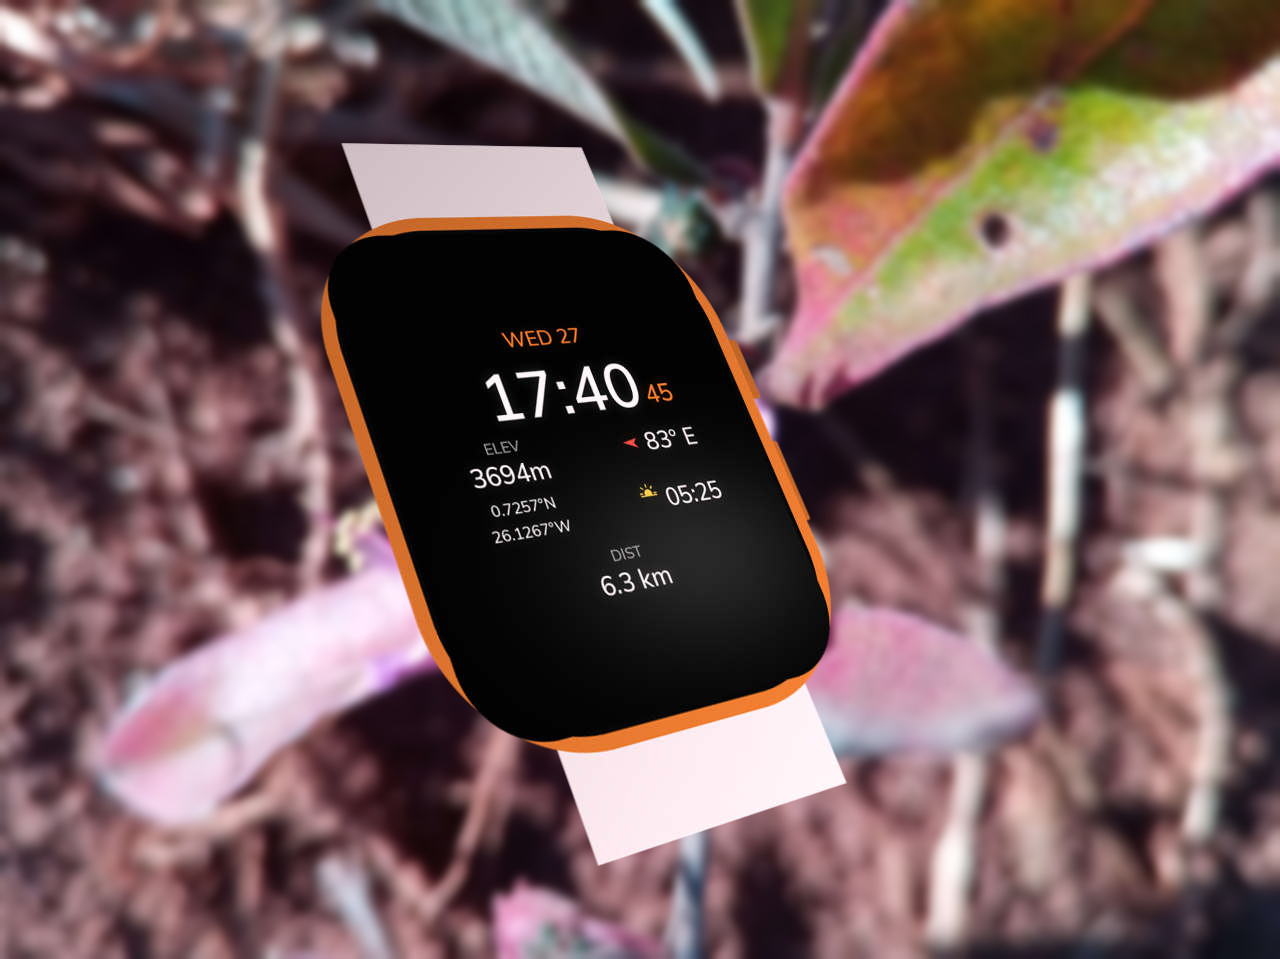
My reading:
17 h 40 min 45 s
